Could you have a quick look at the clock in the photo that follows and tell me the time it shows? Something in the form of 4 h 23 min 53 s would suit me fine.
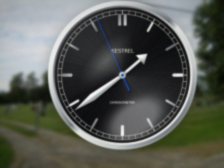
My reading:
1 h 38 min 56 s
